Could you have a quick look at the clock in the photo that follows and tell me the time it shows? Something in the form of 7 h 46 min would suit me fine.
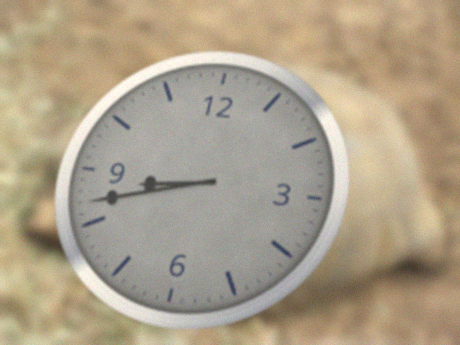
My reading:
8 h 42 min
